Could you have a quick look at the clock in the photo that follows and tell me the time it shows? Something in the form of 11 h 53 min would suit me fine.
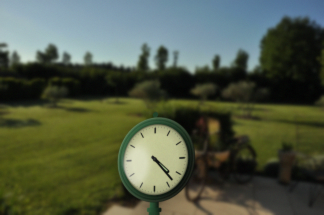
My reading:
4 h 23 min
